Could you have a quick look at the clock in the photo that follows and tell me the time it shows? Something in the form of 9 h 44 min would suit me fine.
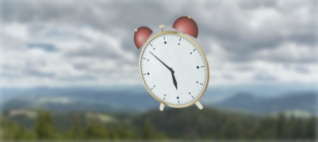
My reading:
5 h 53 min
